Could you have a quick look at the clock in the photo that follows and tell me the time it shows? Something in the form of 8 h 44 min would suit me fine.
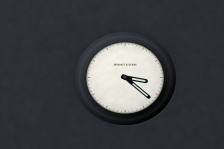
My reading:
3 h 22 min
